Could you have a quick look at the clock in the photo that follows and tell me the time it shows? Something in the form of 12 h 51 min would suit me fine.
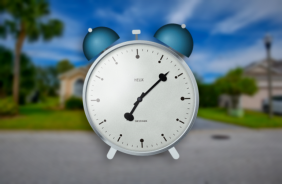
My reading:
7 h 08 min
